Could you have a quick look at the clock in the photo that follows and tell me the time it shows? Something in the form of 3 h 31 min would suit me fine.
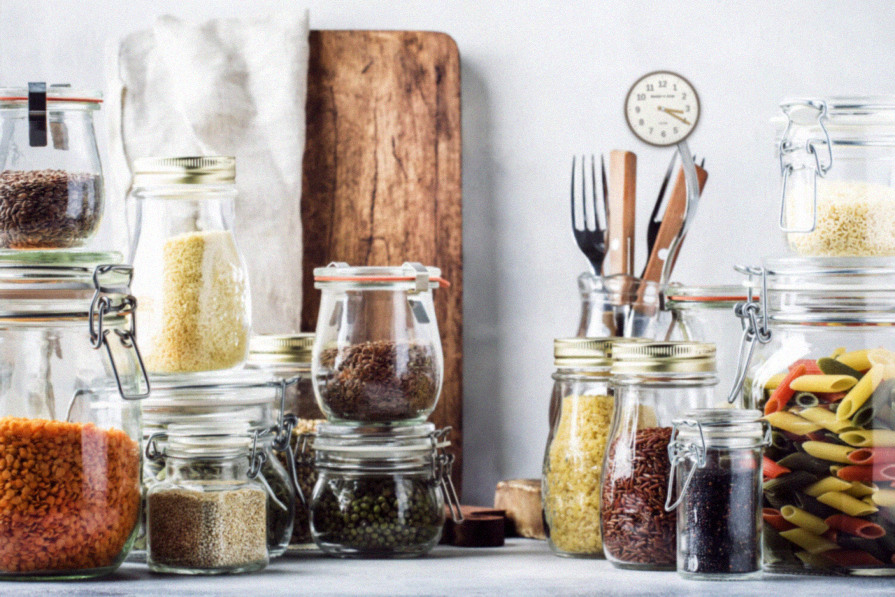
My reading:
3 h 20 min
